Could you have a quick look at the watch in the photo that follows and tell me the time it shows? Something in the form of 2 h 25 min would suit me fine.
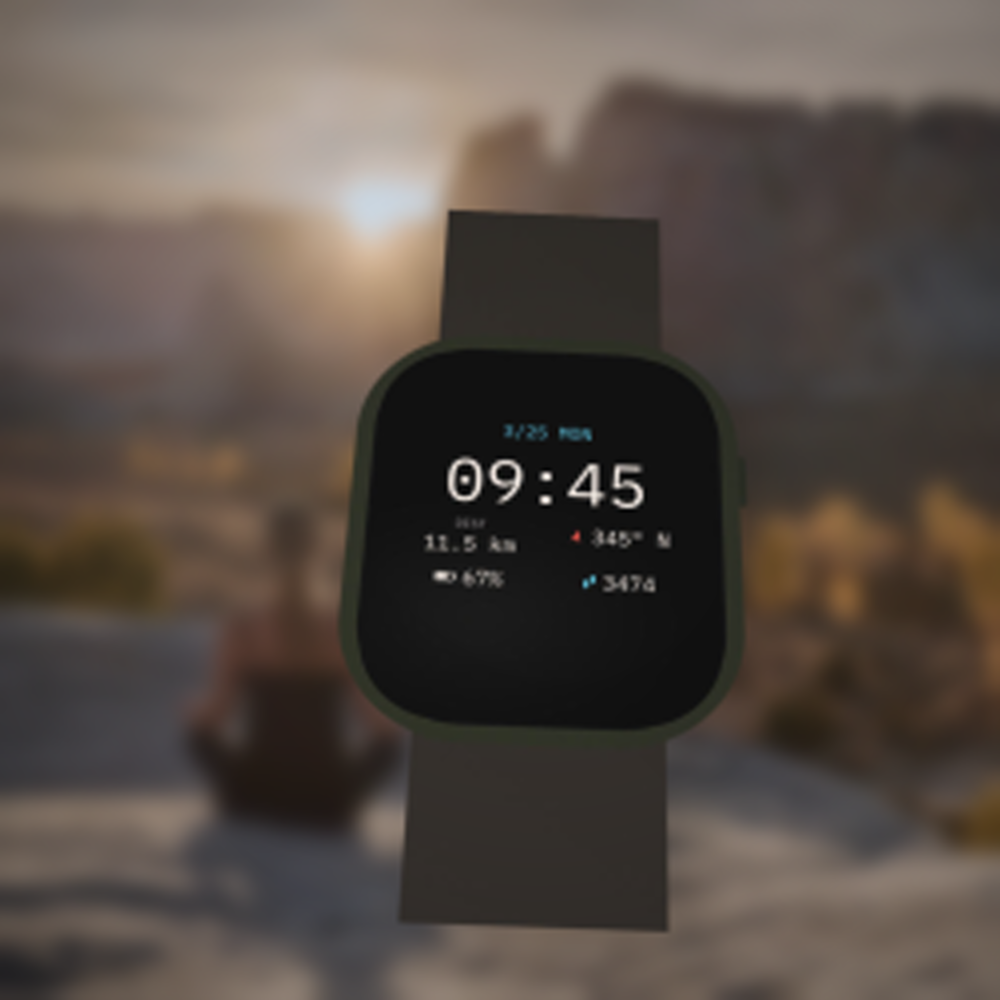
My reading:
9 h 45 min
